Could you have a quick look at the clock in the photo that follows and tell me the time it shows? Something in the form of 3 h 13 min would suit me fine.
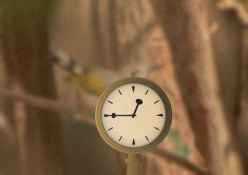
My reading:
12 h 45 min
